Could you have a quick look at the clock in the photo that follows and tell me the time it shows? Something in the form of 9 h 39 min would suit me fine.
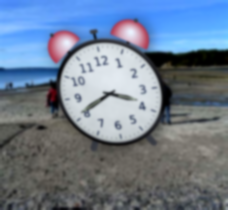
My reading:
3 h 41 min
